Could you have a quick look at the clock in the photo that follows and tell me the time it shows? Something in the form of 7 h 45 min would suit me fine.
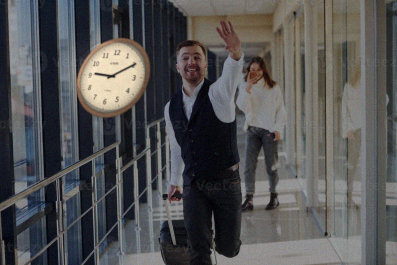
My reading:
9 h 10 min
